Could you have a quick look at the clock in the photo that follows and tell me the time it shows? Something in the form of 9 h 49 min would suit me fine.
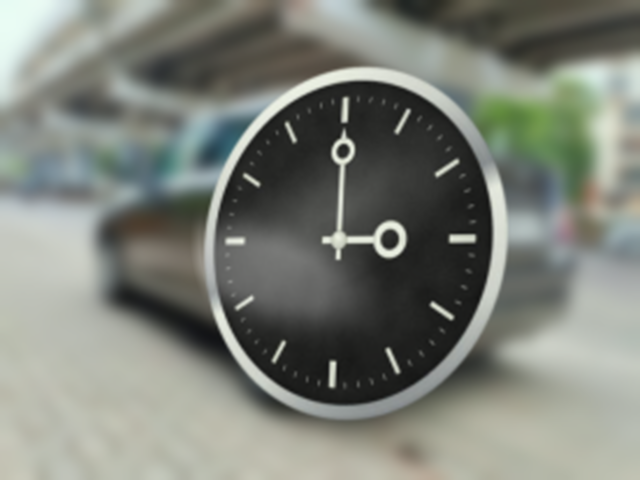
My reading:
3 h 00 min
